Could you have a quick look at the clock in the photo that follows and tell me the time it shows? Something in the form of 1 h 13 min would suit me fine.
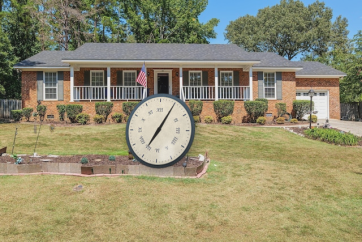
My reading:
7 h 05 min
